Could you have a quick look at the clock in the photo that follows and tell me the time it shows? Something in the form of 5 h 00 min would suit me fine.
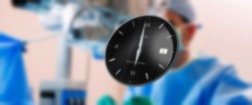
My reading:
5 h 59 min
